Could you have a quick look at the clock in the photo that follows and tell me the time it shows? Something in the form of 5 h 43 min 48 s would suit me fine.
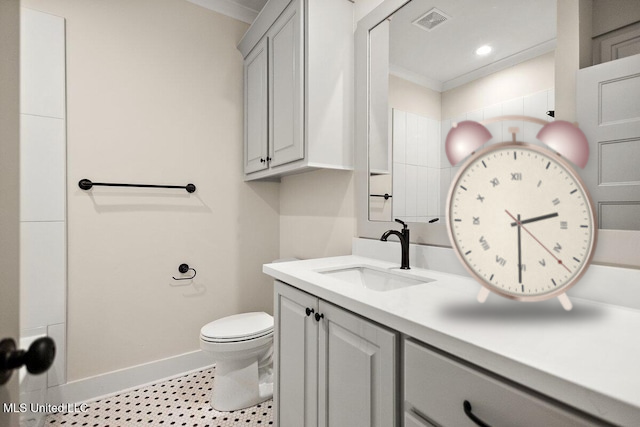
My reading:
2 h 30 min 22 s
